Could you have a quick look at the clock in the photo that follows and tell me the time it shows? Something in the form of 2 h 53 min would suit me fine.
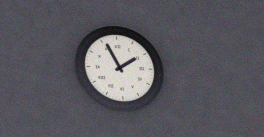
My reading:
1 h 56 min
